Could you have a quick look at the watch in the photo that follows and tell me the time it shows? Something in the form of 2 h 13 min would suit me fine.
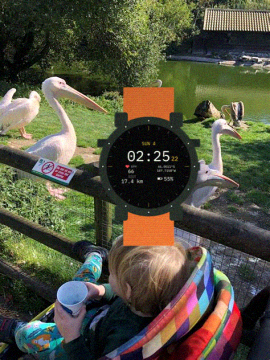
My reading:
2 h 25 min
